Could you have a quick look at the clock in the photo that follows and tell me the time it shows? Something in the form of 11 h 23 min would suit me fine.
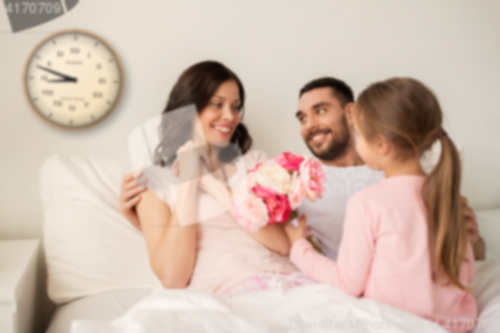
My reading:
8 h 48 min
